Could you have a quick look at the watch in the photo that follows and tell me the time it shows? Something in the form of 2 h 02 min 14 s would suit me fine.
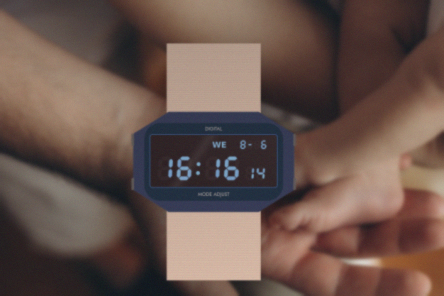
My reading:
16 h 16 min 14 s
